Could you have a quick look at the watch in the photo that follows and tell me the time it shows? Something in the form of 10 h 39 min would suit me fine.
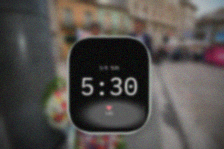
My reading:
5 h 30 min
